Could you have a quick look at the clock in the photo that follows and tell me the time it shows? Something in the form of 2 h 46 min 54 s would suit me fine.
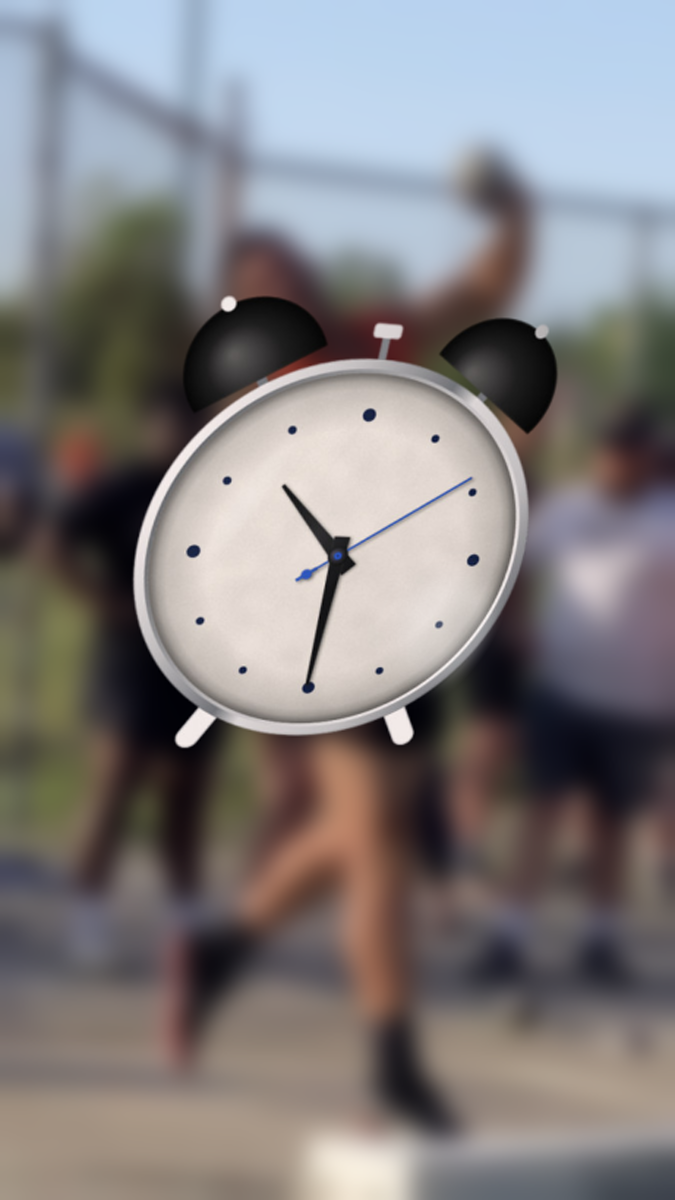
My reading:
10 h 30 min 09 s
